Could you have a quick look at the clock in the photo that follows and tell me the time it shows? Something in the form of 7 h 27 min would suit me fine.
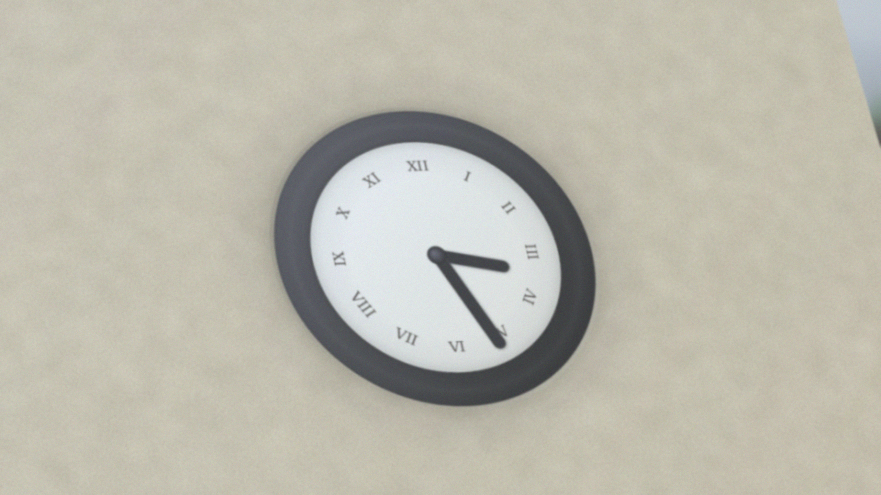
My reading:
3 h 26 min
